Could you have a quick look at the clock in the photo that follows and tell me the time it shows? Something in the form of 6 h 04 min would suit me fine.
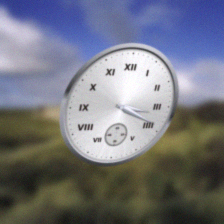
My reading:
3 h 19 min
